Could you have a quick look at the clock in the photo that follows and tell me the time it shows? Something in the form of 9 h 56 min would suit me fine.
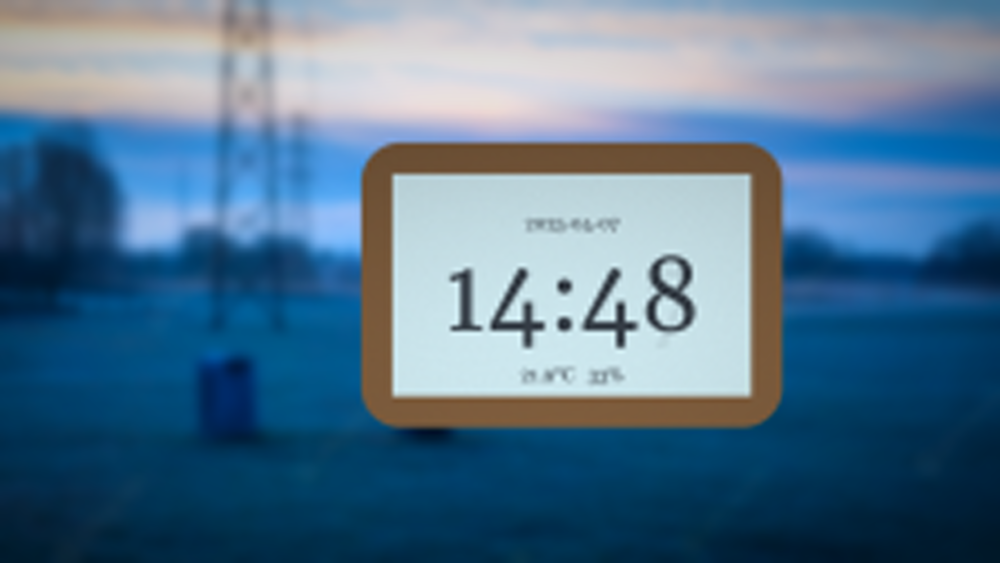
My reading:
14 h 48 min
